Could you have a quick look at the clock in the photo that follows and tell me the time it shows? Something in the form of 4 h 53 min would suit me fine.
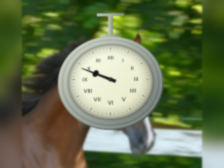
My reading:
9 h 49 min
